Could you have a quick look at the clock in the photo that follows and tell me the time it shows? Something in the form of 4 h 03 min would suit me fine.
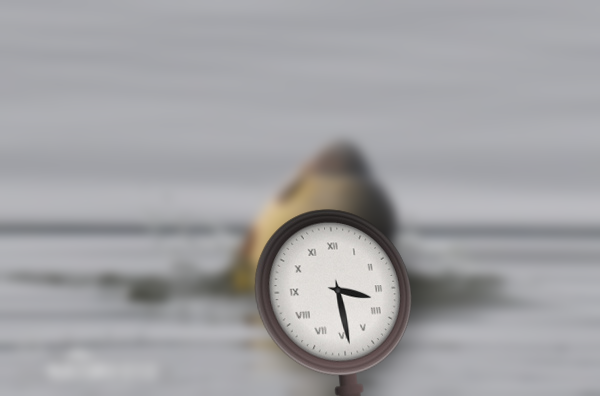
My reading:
3 h 29 min
